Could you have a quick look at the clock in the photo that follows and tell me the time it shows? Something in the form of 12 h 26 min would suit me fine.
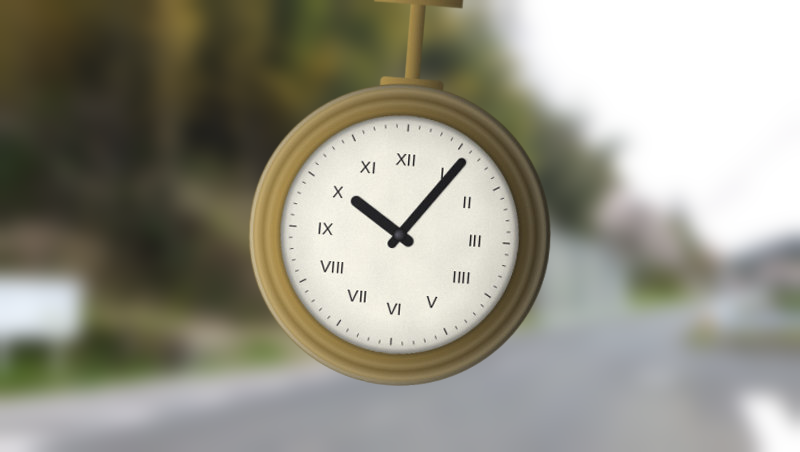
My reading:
10 h 06 min
